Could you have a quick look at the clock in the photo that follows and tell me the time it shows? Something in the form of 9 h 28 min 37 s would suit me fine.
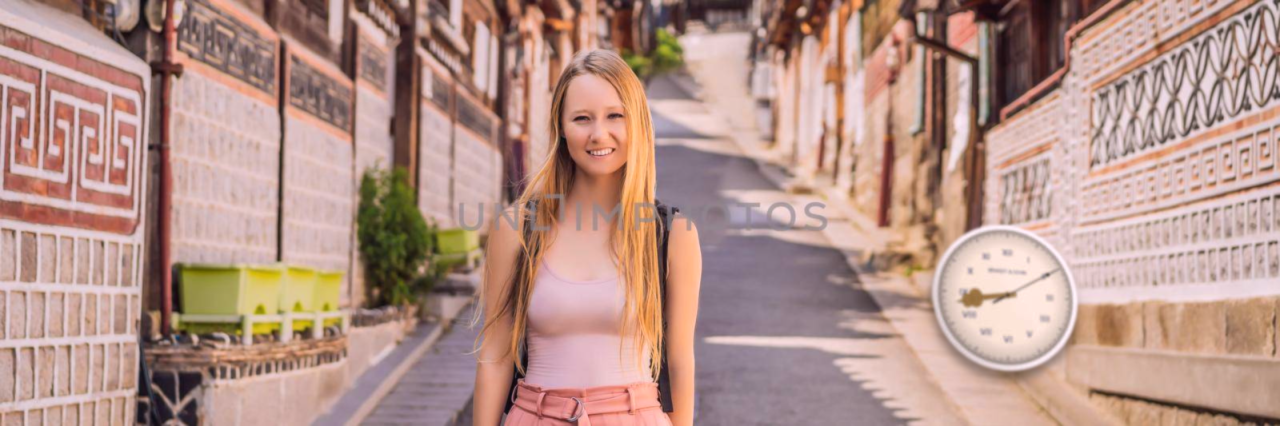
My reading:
8 h 43 min 10 s
